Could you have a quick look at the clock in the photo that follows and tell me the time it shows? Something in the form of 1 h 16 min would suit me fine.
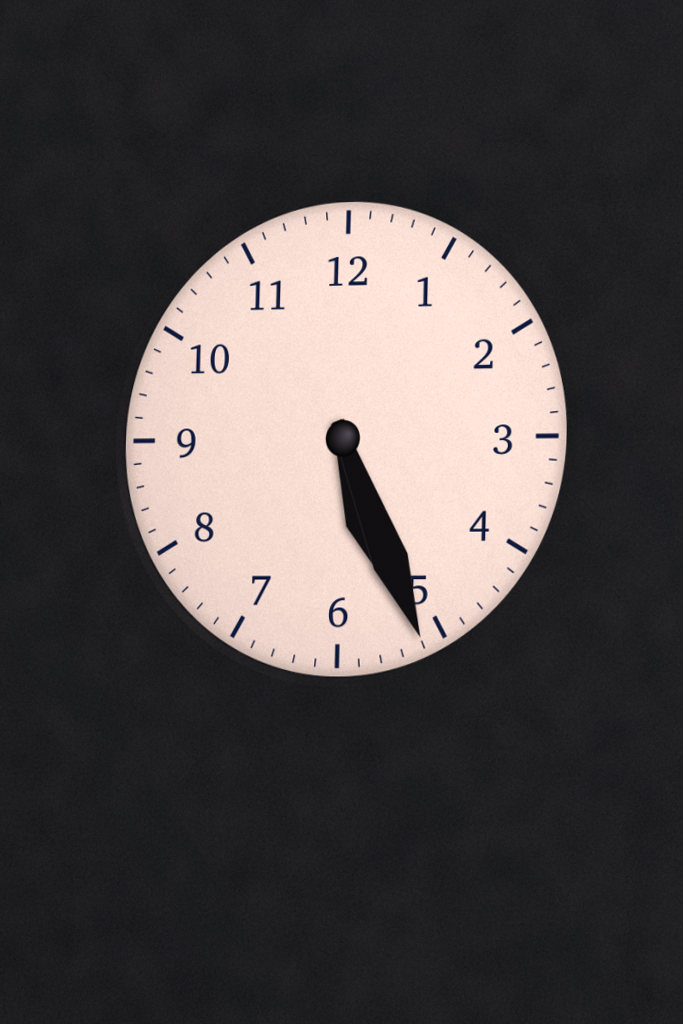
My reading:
5 h 26 min
